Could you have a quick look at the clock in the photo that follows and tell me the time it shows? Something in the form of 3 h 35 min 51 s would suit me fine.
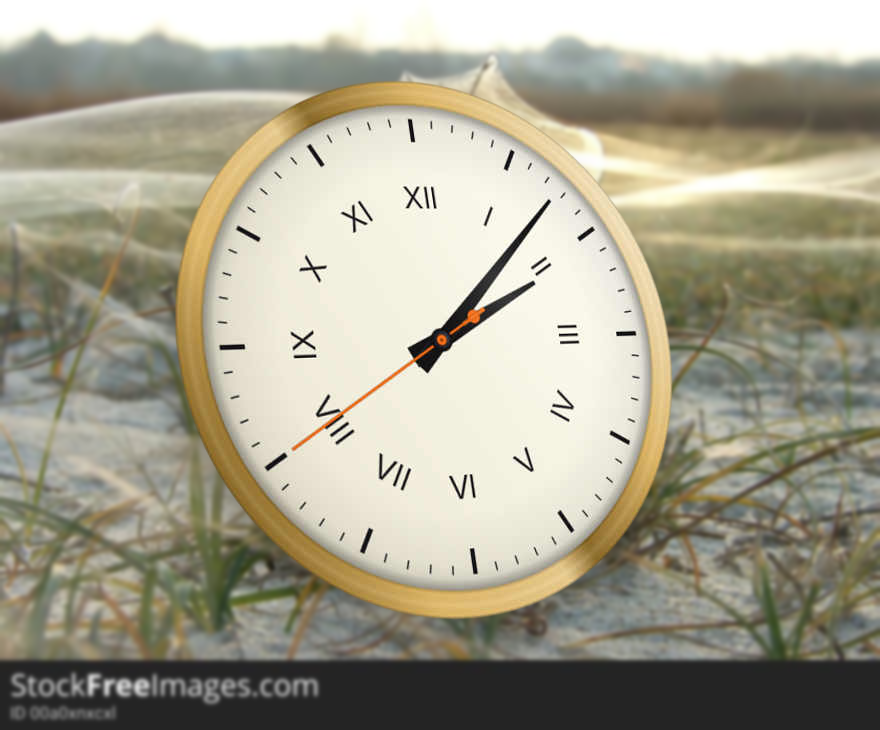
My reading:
2 h 07 min 40 s
